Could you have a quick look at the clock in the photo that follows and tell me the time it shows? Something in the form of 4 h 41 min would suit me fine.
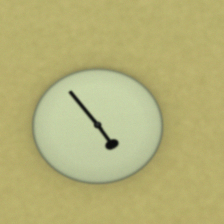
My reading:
4 h 54 min
